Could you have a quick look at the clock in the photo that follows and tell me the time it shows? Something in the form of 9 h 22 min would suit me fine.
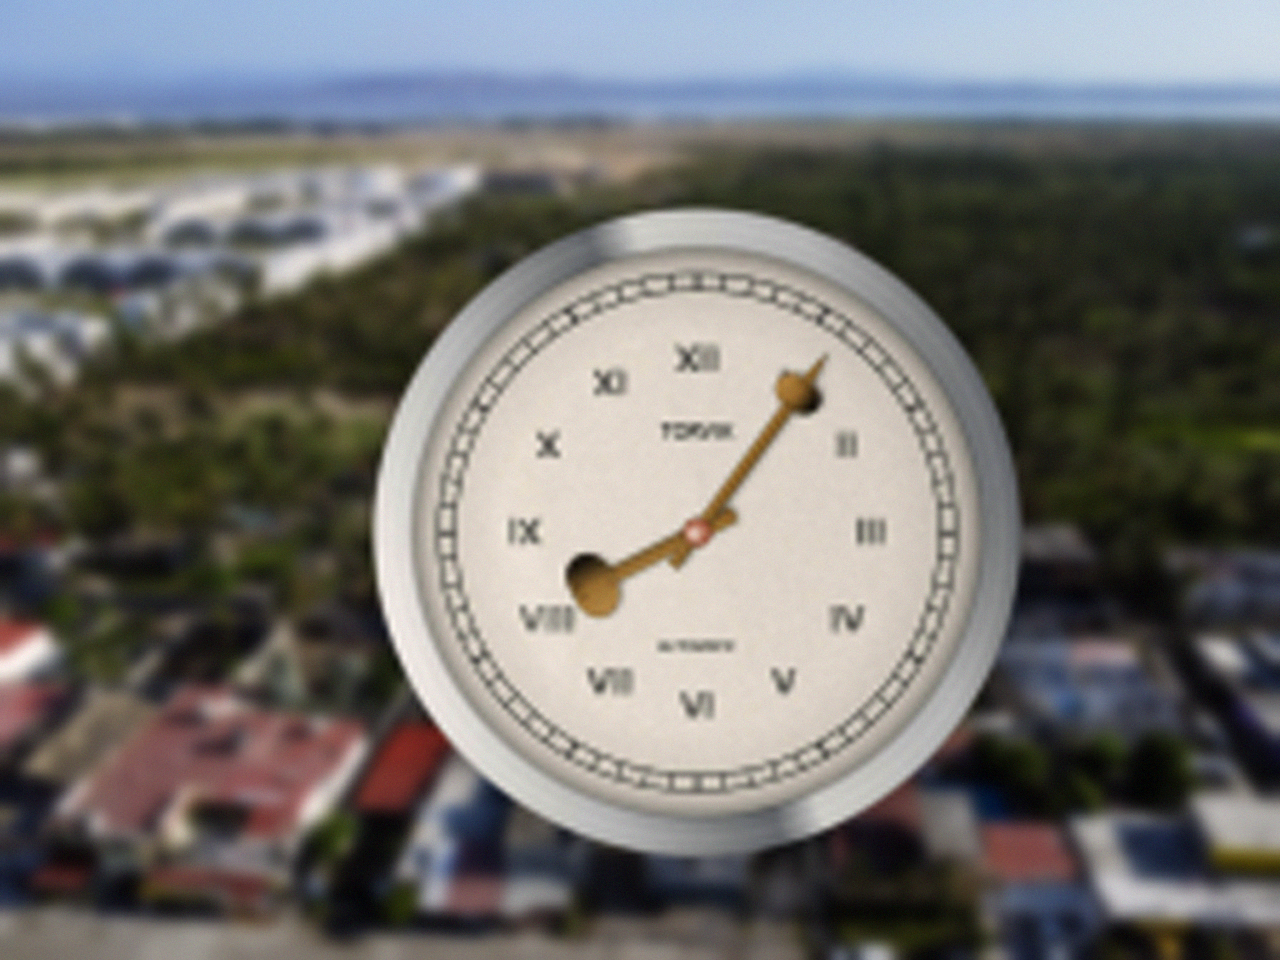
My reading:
8 h 06 min
